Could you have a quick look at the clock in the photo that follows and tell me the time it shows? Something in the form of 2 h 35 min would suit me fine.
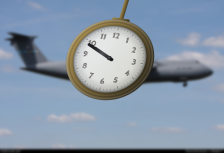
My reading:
9 h 49 min
